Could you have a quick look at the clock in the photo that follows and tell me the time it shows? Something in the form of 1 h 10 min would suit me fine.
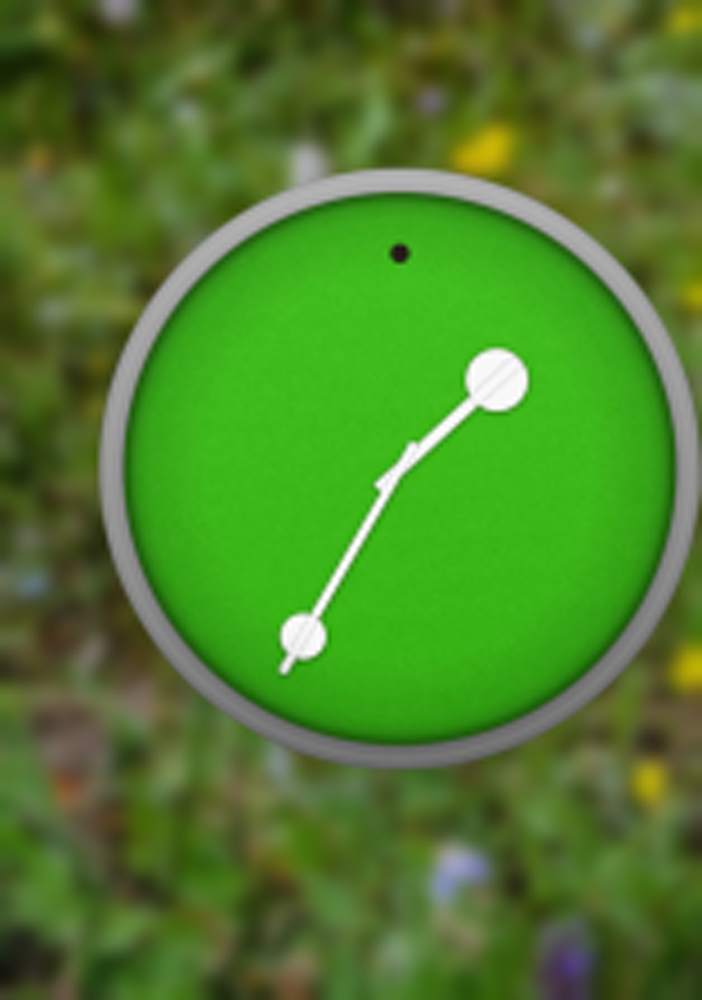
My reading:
1 h 35 min
